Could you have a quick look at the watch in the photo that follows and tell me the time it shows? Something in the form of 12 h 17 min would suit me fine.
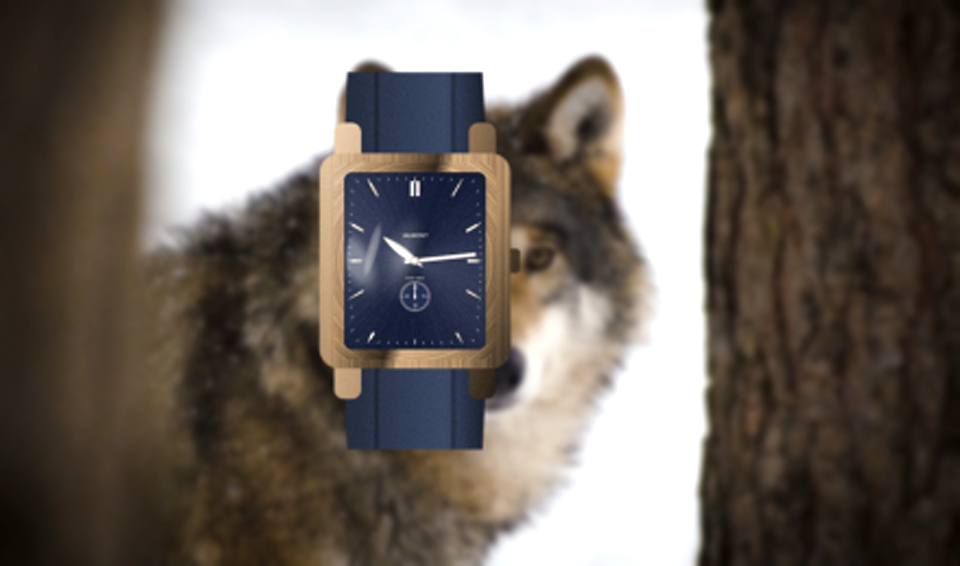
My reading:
10 h 14 min
